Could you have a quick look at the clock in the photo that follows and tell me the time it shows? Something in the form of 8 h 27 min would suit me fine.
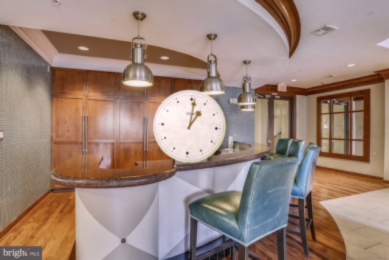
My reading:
1 h 01 min
